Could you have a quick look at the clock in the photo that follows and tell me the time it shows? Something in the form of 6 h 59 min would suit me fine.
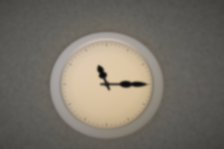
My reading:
11 h 15 min
